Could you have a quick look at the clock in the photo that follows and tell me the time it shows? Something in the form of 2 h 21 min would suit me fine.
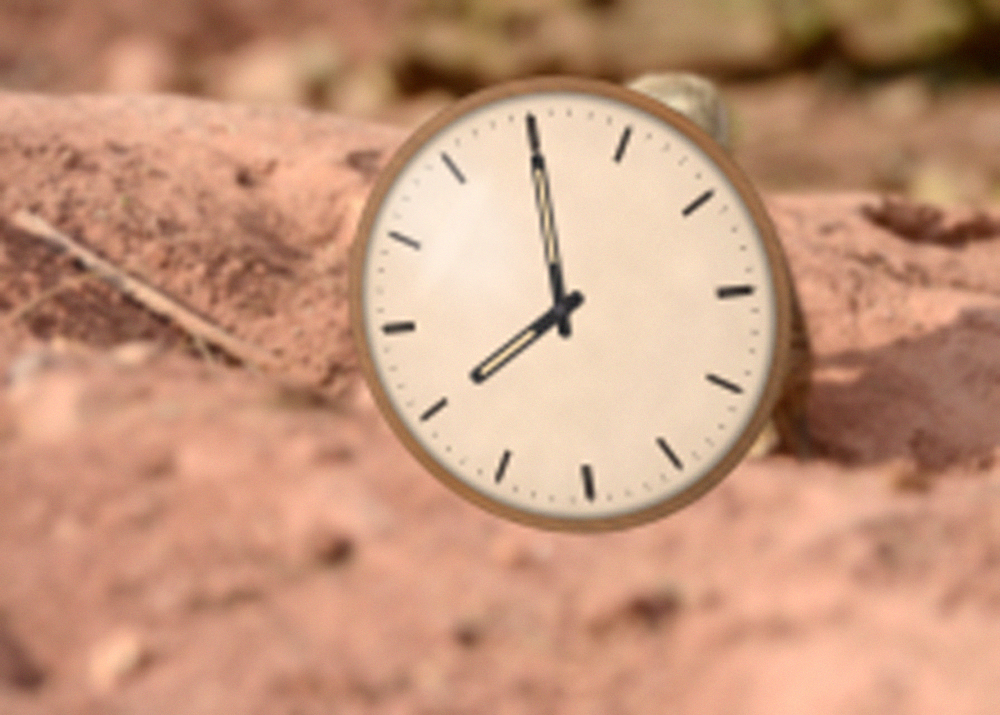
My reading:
8 h 00 min
